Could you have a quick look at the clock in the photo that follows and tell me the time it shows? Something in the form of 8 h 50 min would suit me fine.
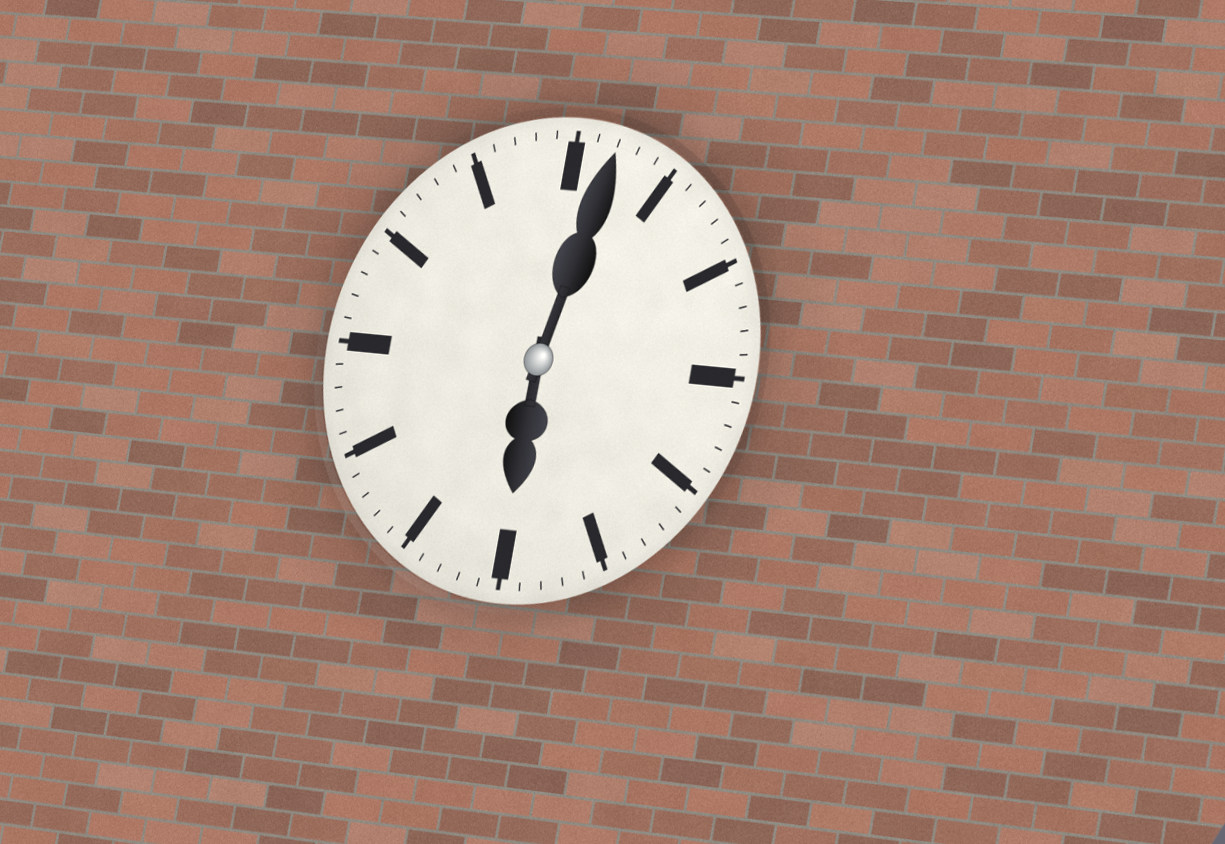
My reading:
6 h 02 min
